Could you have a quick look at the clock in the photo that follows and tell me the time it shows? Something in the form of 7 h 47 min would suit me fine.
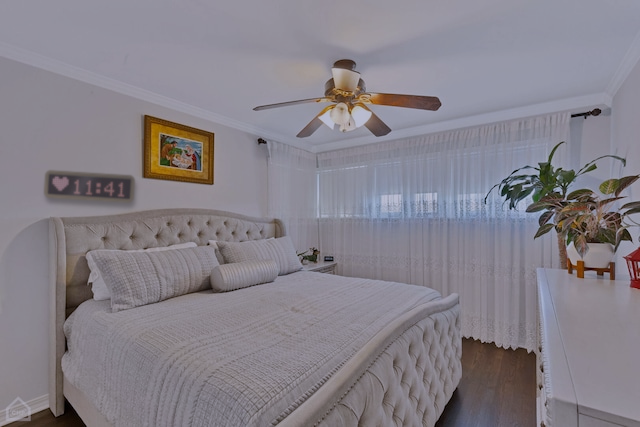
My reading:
11 h 41 min
